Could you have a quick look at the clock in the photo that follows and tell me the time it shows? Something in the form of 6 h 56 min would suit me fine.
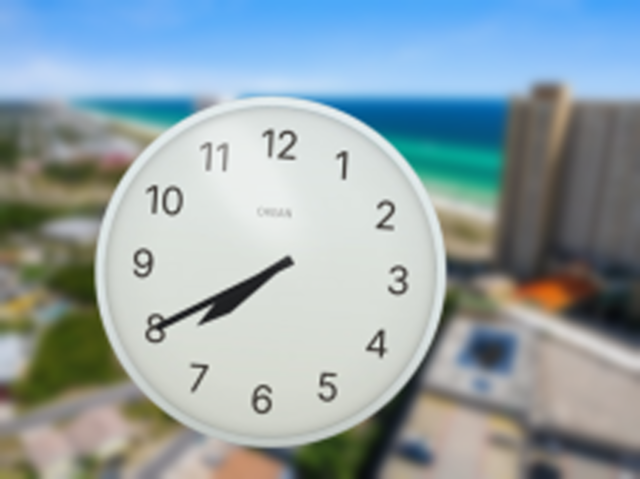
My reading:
7 h 40 min
